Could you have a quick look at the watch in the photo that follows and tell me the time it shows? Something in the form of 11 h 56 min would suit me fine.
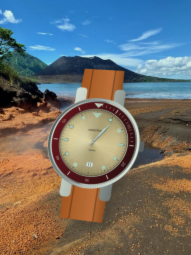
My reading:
1 h 06 min
